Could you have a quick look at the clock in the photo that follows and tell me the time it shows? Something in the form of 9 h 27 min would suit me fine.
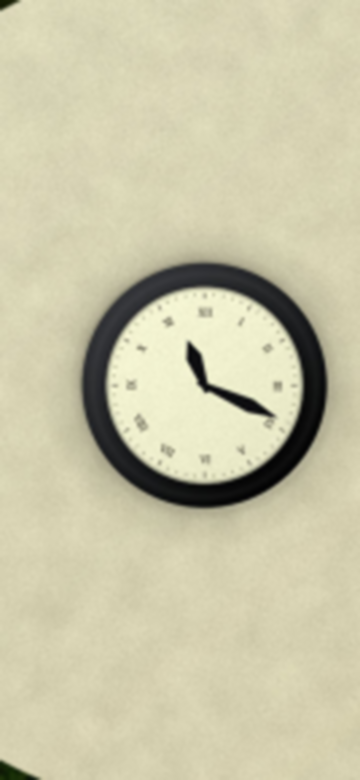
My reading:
11 h 19 min
